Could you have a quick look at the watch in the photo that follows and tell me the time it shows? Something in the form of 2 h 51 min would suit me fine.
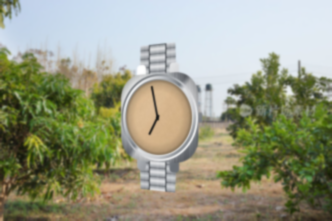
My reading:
6 h 58 min
